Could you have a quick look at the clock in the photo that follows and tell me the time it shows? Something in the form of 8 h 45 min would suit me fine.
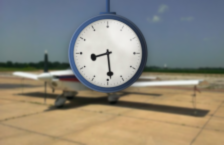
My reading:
8 h 29 min
